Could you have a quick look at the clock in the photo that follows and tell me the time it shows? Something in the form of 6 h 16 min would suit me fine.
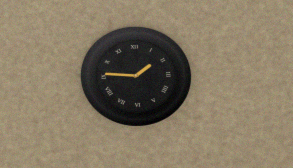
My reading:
1 h 46 min
